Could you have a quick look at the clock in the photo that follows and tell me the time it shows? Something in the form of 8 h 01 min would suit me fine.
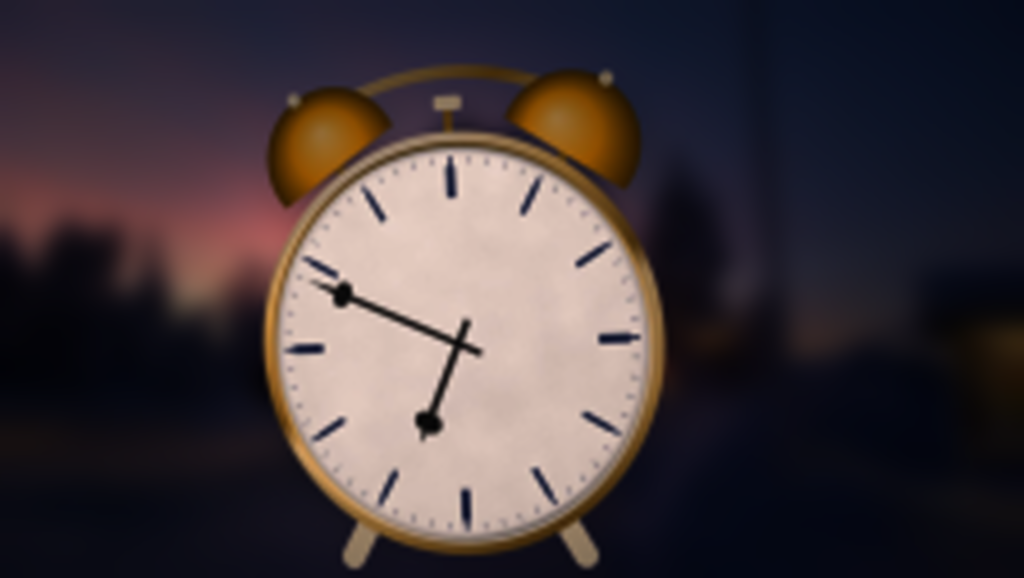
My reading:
6 h 49 min
